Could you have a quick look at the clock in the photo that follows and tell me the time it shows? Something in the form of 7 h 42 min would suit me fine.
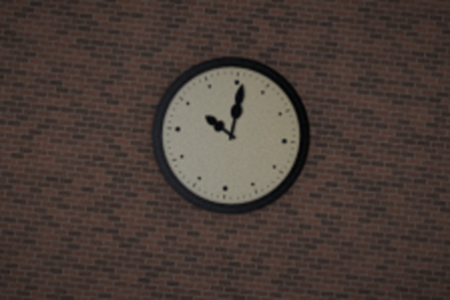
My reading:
10 h 01 min
